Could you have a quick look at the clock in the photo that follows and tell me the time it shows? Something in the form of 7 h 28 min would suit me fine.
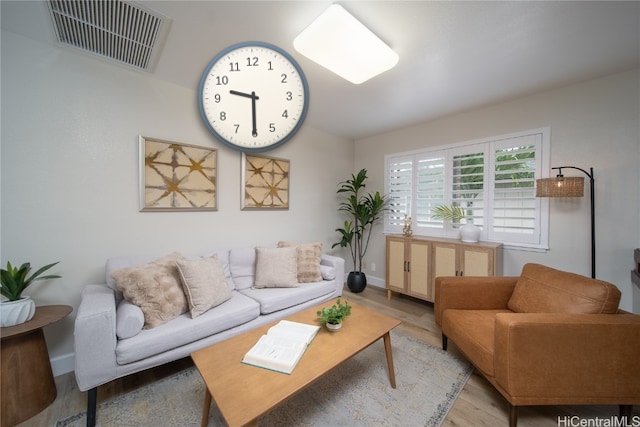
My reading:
9 h 30 min
